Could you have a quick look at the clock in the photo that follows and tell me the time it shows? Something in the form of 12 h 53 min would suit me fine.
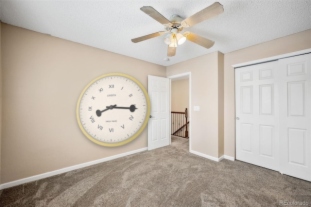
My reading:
8 h 16 min
